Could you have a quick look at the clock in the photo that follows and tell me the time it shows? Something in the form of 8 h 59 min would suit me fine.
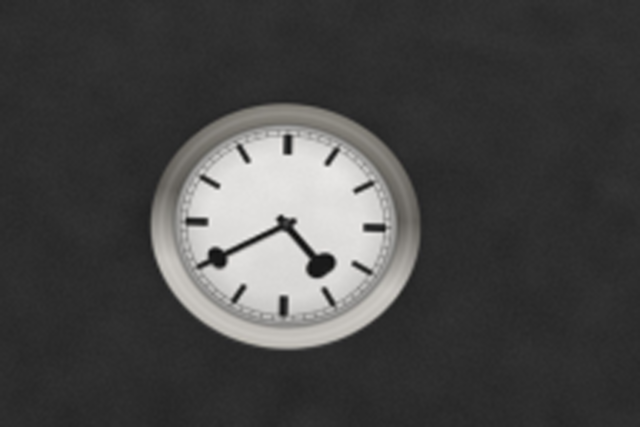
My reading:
4 h 40 min
